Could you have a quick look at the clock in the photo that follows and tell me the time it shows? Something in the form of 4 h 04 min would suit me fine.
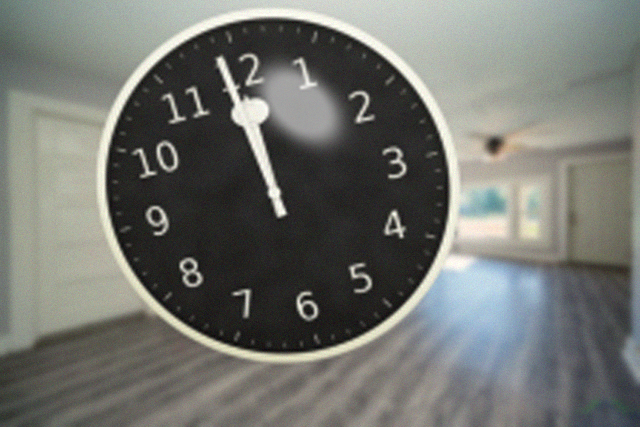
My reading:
11 h 59 min
